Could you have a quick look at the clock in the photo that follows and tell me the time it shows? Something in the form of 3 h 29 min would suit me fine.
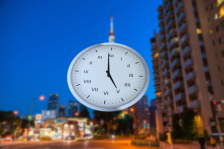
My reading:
4 h 59 min
